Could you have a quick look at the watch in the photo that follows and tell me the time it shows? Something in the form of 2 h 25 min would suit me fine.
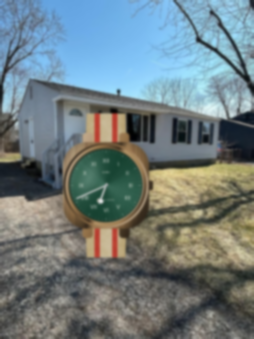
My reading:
6 h 41 min
